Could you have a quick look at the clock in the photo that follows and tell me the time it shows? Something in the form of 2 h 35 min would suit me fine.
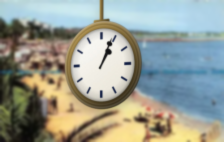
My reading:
1 h 04 min
